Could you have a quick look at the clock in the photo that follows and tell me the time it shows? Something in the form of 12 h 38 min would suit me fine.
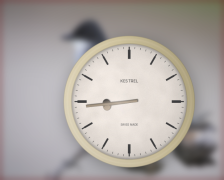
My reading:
8 h 44 min
